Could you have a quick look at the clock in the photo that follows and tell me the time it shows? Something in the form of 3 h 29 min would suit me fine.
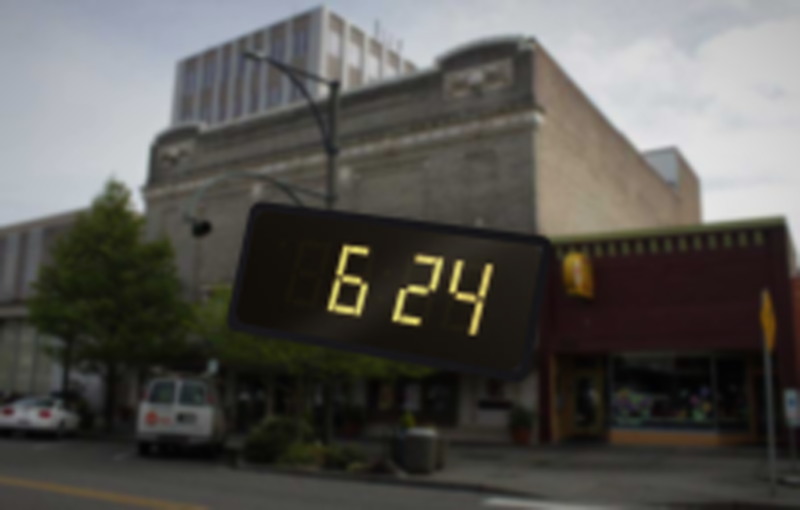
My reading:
6 h 24 min
